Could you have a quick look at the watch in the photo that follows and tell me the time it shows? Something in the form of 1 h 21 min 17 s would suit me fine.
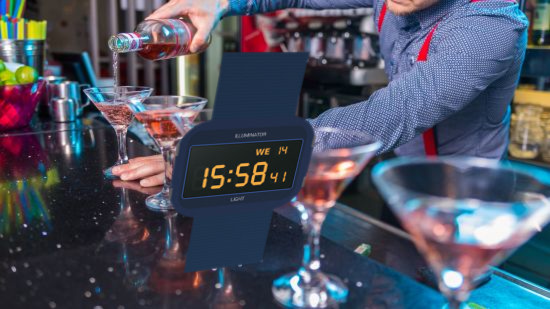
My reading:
15 h 58 min 41 s
